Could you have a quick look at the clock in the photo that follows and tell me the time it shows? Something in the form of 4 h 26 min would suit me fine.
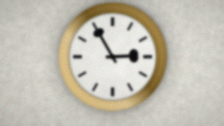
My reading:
2 h 55 min
